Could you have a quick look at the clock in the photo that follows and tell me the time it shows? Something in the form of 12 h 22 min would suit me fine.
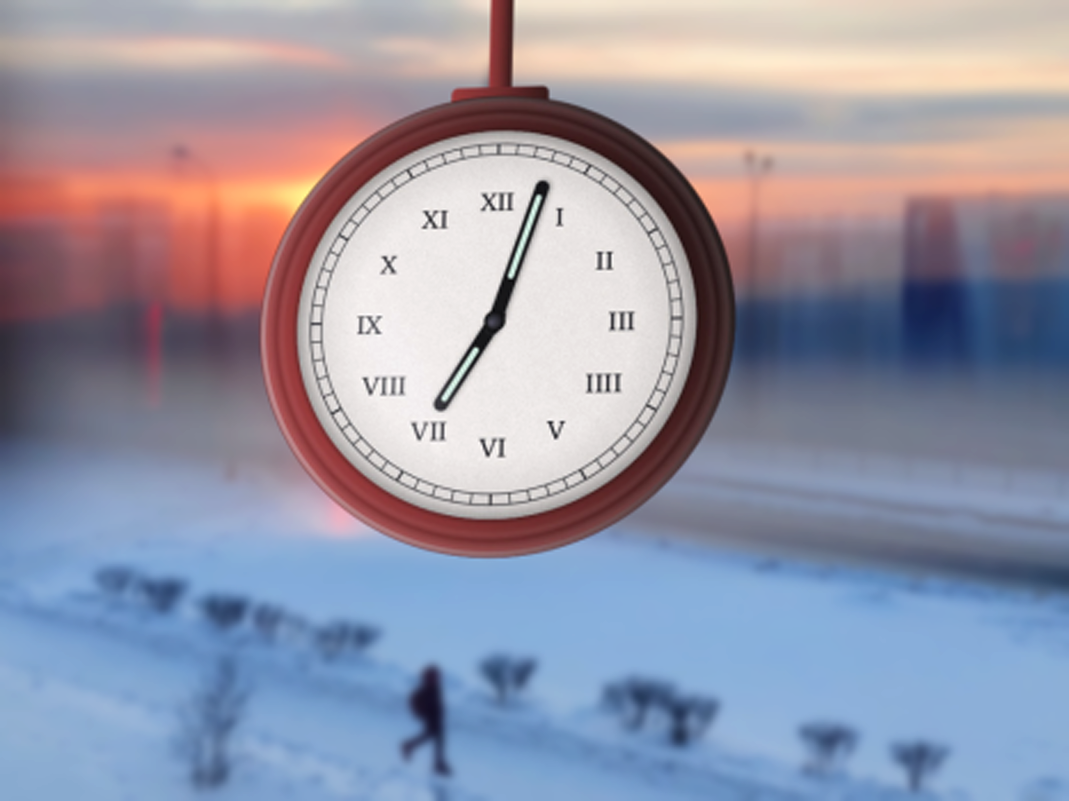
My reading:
7 h 03 min
